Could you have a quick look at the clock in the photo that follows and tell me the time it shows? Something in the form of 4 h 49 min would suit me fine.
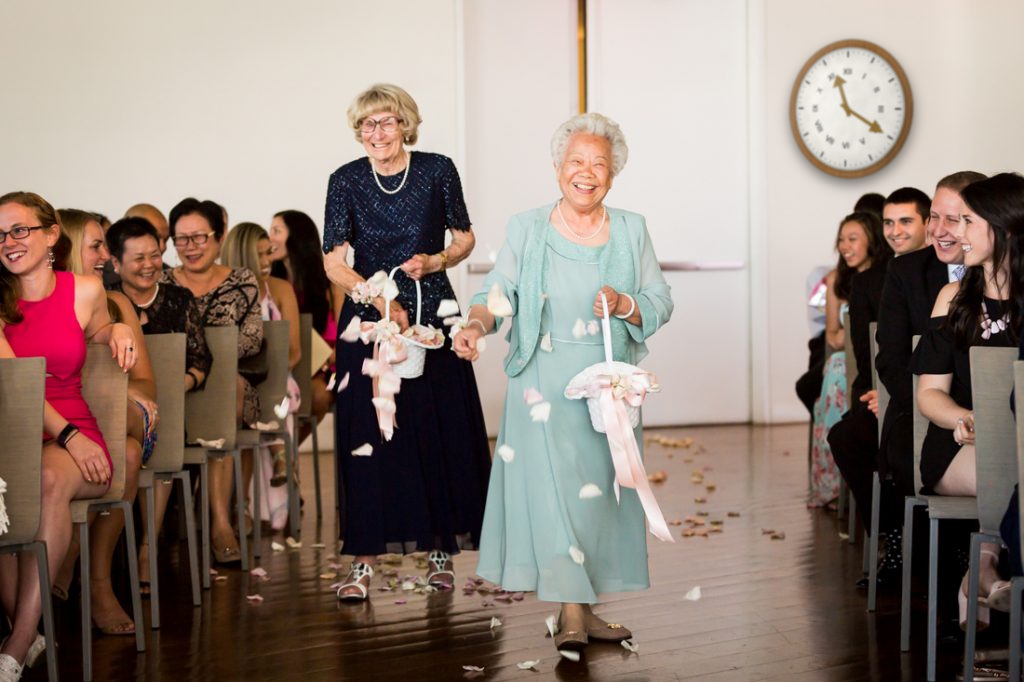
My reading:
11 h 20 min
